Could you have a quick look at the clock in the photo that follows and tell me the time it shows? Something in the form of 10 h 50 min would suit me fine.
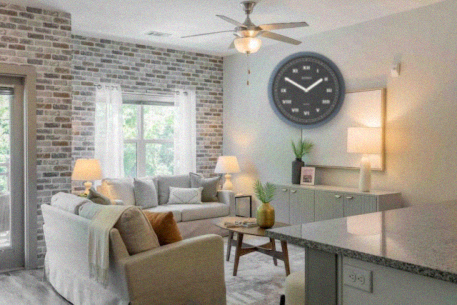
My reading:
1 h 50 min
